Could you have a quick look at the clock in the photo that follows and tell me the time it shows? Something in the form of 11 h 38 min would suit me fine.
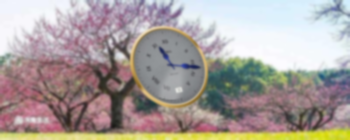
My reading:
11 h 17 min
